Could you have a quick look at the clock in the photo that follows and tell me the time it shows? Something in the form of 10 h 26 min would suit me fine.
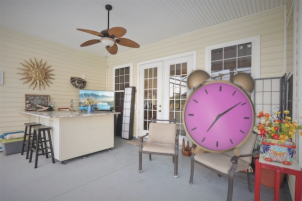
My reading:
7 h 09 min
